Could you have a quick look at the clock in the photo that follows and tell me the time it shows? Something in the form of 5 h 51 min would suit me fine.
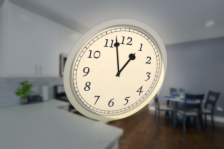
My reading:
12 h 57 min
